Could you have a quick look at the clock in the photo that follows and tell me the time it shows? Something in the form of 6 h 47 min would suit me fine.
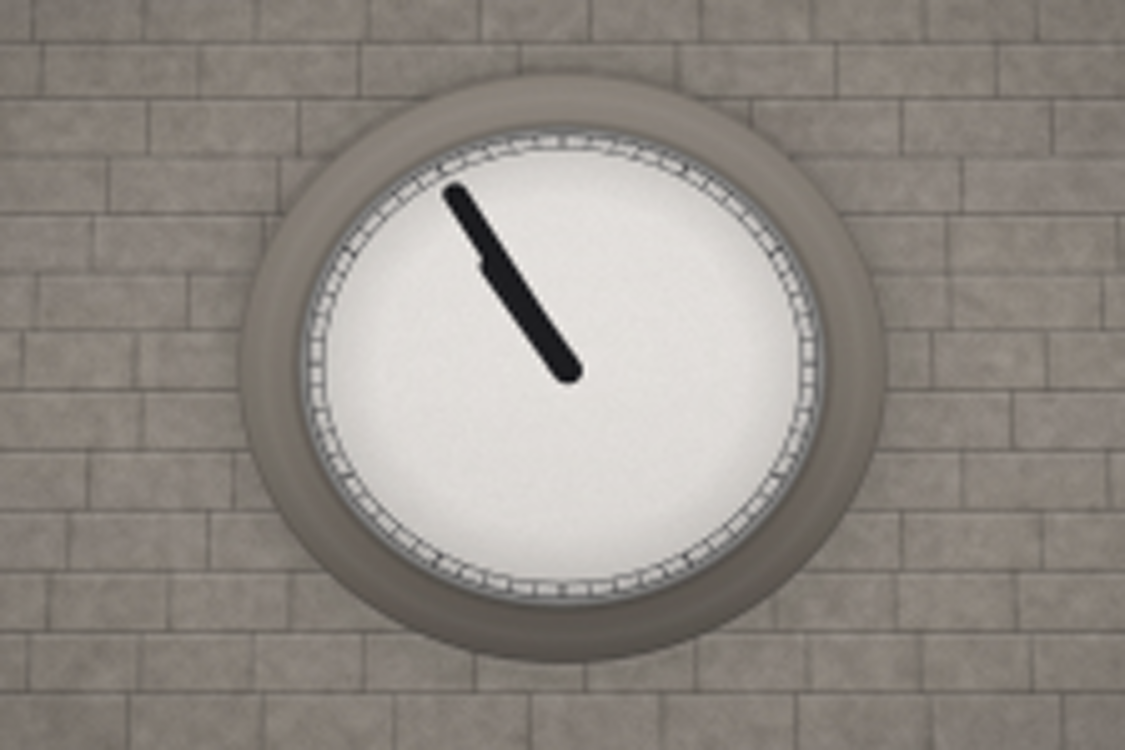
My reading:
10 h 55 min
